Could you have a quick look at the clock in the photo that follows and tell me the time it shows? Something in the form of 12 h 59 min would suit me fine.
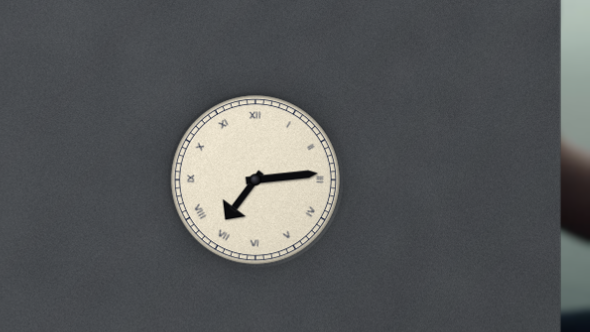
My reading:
7 h 14 min
